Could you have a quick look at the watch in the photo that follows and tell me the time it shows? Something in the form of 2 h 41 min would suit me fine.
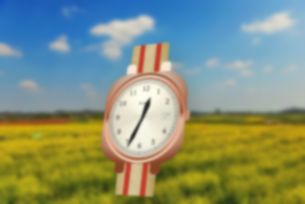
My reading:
12 h 34 min
